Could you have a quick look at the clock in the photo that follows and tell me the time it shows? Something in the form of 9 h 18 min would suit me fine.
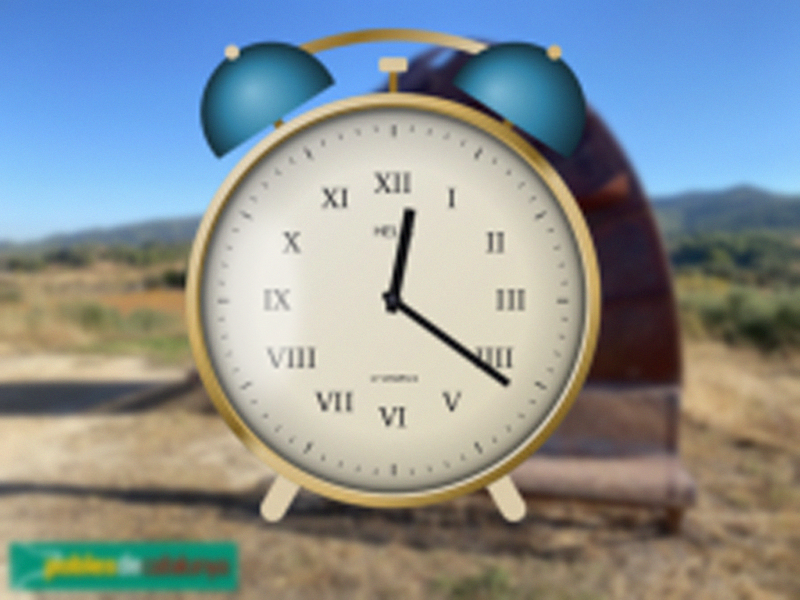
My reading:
12 h 21 min
